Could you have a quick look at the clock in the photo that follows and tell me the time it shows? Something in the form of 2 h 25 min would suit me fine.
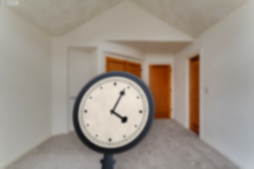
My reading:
4 h 04 min
